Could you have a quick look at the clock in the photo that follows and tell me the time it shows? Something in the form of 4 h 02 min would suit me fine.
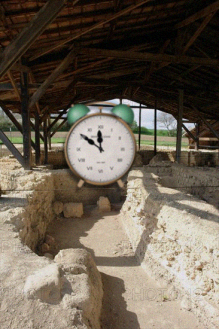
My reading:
11 h 51 min
